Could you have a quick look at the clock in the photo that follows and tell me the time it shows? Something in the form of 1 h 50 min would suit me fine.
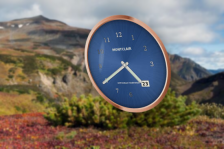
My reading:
4 h 40 min
